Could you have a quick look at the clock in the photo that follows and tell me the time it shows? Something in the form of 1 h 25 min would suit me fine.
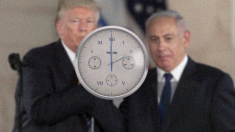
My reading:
2 h 00 min
